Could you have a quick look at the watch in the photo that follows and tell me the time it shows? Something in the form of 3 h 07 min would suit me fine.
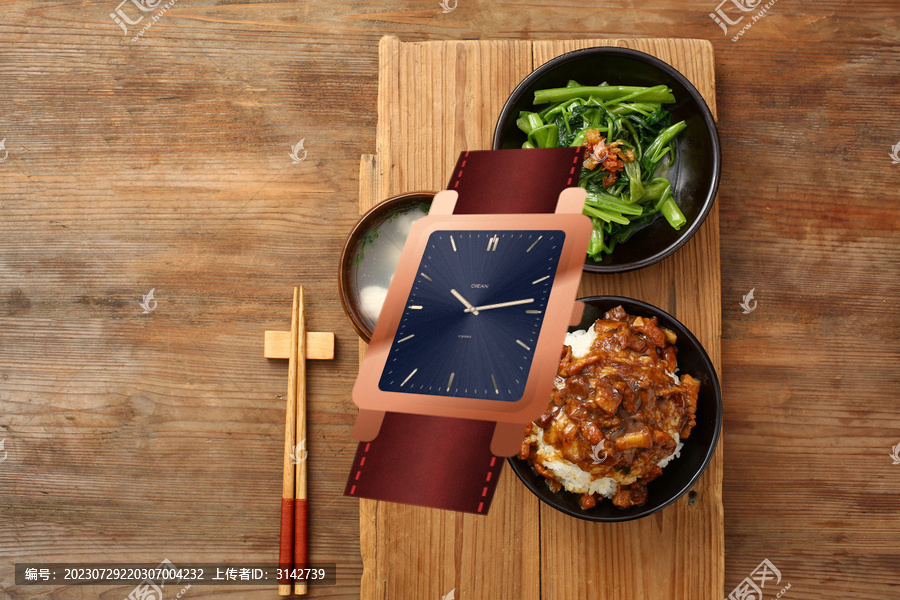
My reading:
10 h 13 min
